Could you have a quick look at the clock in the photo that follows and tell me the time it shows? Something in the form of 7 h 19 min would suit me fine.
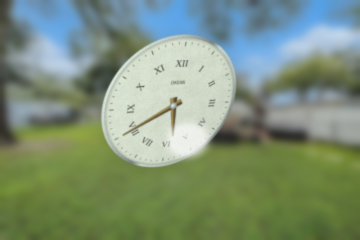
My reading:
5 h 40 min
